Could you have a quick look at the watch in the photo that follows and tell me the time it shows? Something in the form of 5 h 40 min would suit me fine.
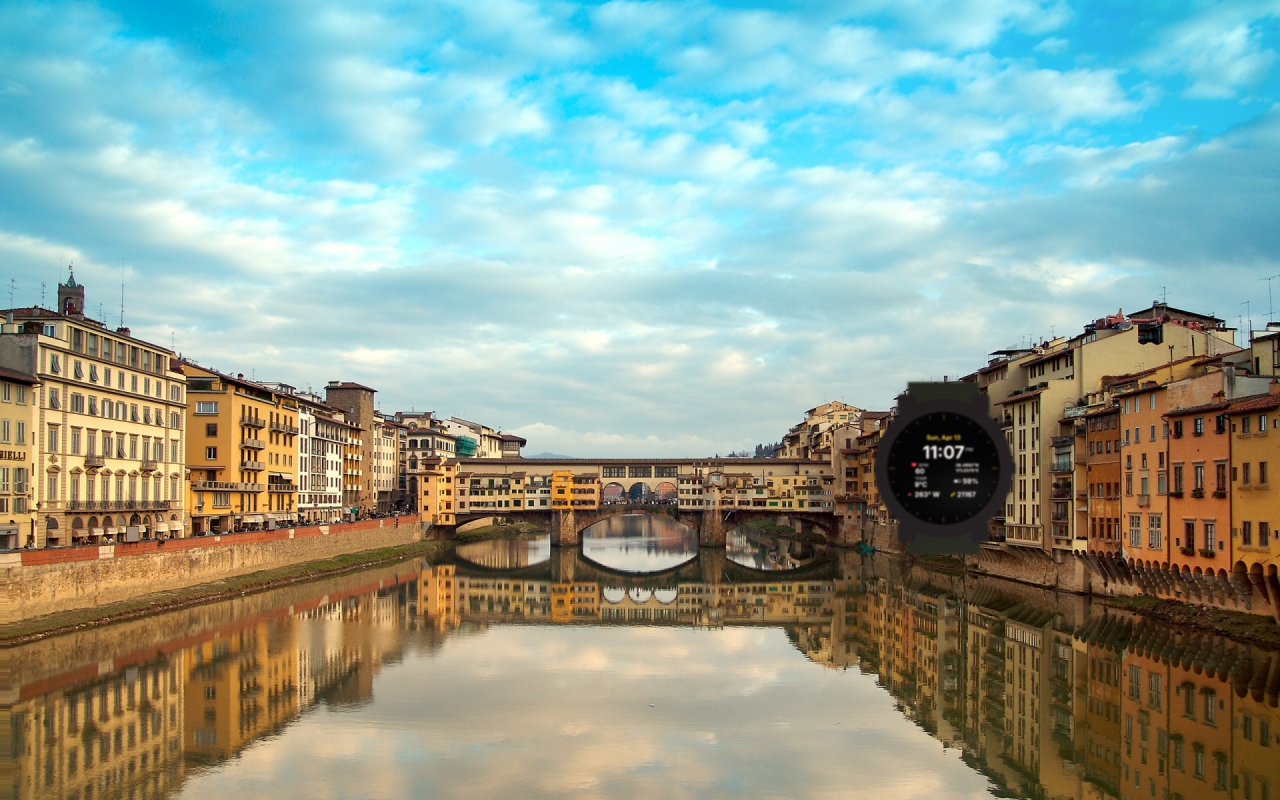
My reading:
11 h 07 min
